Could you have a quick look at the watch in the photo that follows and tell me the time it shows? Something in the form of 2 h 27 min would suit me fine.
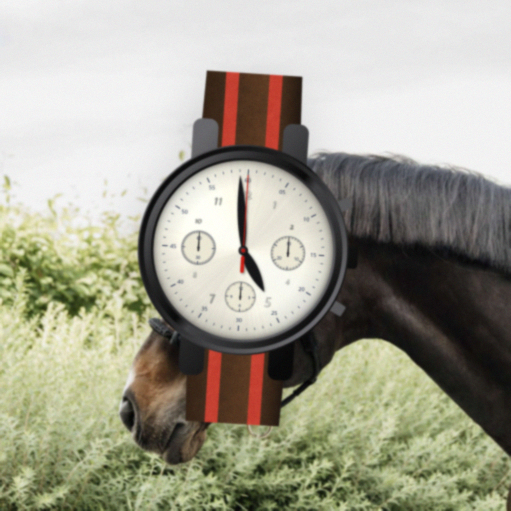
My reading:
4 h 59 min
